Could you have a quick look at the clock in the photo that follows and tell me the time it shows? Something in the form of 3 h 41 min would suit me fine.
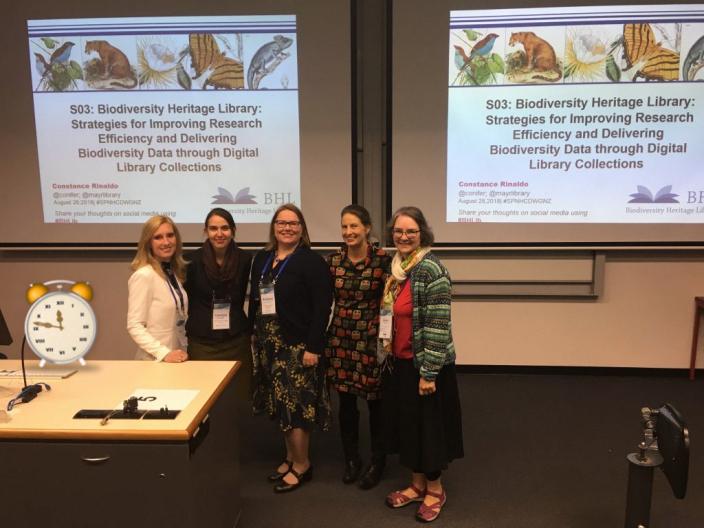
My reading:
11 h 47 min
